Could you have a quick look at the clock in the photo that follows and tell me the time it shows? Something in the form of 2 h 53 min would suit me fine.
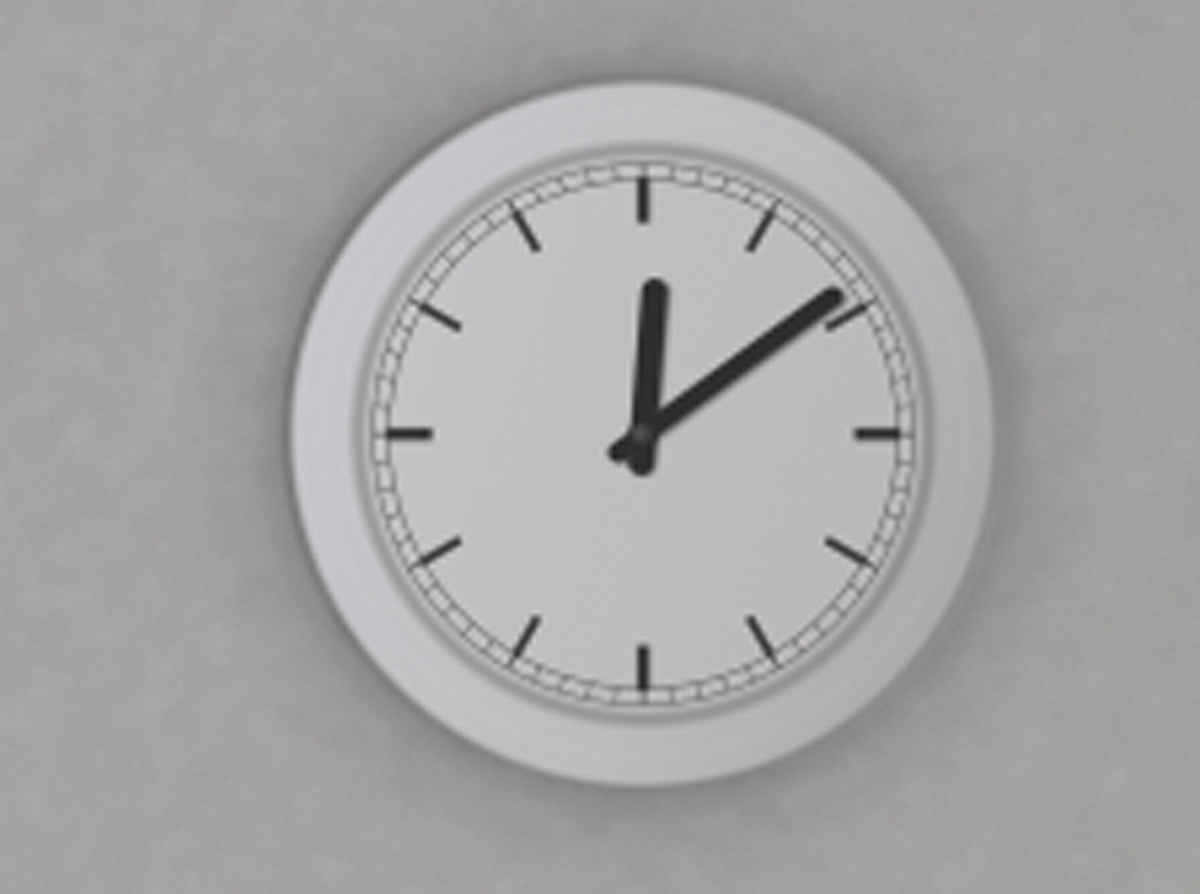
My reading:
12 h 09 min
